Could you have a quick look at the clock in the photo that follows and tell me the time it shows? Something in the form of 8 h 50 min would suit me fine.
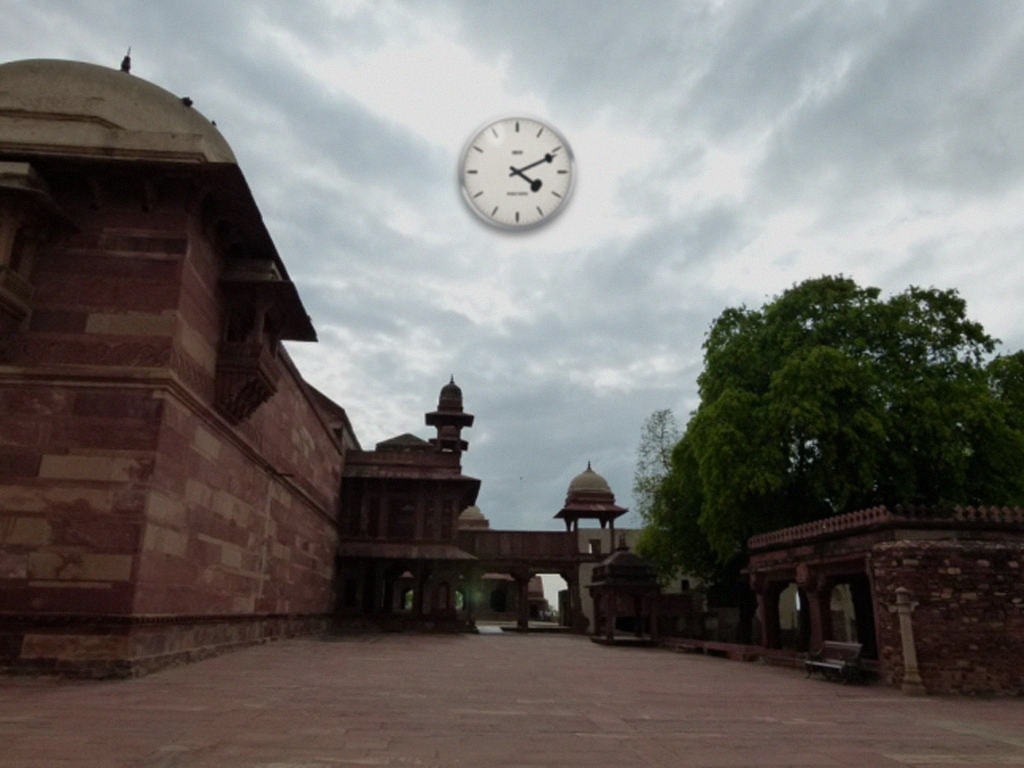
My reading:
4 h 11 min
